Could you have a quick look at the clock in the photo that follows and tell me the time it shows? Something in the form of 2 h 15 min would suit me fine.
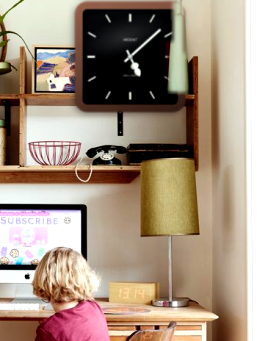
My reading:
5 h 08 min
